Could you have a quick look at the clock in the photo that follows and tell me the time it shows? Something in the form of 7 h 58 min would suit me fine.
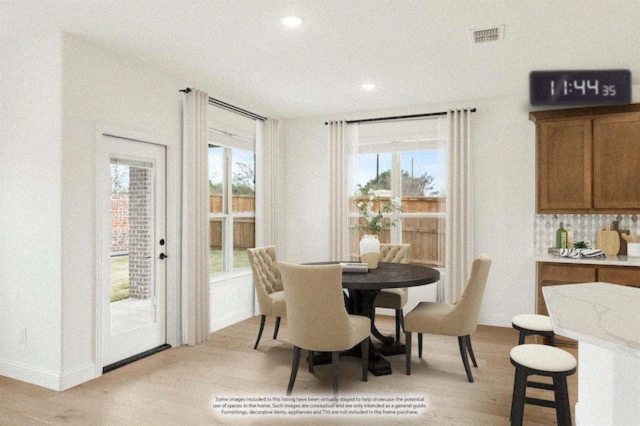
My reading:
11 h 44 min
